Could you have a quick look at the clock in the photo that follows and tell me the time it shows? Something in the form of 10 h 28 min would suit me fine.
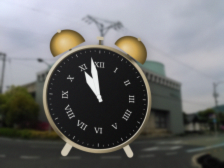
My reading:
10 h 58 min
